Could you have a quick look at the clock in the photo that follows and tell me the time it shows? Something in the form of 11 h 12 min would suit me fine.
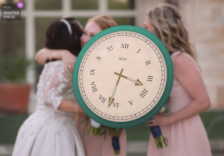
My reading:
3 h 32 min
